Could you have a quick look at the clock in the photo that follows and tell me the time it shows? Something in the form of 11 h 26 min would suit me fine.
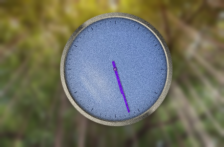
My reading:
5 h 27 min
